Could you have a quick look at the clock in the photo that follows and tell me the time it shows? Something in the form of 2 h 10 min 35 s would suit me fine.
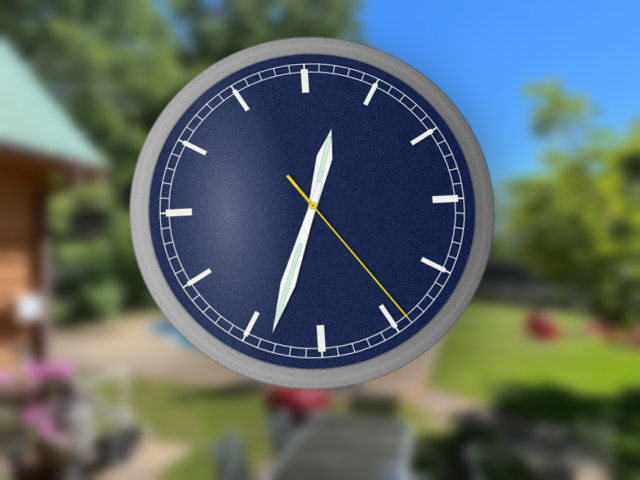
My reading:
12 h 33 min 24 s
